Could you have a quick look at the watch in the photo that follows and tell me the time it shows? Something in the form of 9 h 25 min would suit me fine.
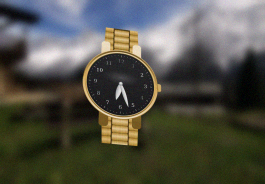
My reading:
6 h 27 min
